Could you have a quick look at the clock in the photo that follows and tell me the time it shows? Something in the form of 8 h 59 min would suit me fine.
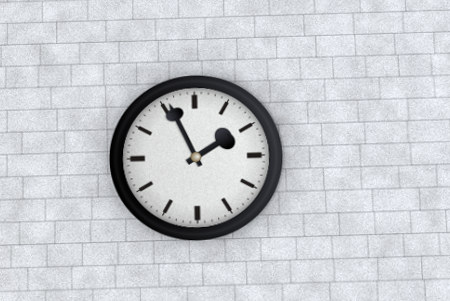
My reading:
1 h 56 min
